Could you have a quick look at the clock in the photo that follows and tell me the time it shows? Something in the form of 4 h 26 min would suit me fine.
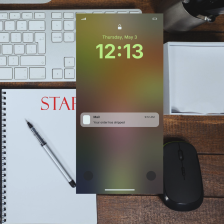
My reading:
12 h 13 min
